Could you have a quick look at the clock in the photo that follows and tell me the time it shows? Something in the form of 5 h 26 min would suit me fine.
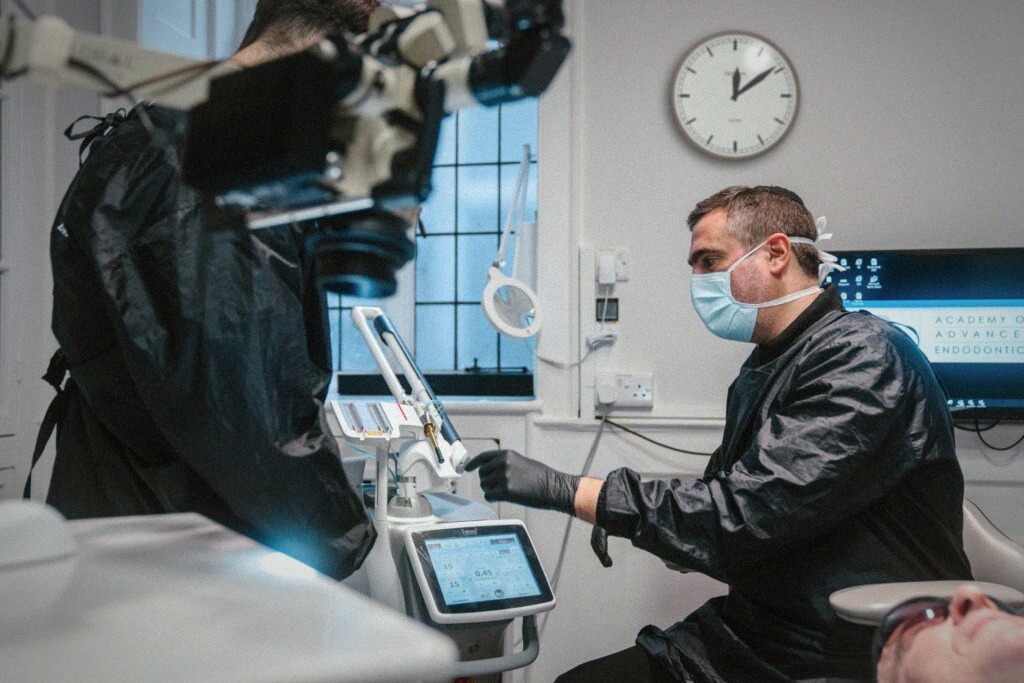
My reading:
12 h 09 min
